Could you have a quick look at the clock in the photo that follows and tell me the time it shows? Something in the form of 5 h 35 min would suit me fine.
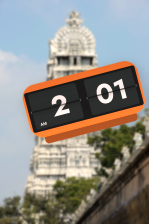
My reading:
2 h 01 min
